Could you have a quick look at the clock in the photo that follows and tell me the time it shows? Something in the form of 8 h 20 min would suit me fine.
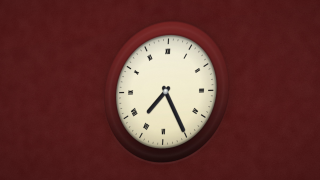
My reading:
7 h 25 min
